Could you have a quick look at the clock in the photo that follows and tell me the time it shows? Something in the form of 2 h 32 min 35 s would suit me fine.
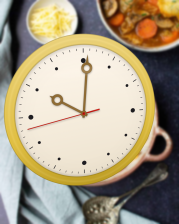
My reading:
10 h 00 min 43 s
